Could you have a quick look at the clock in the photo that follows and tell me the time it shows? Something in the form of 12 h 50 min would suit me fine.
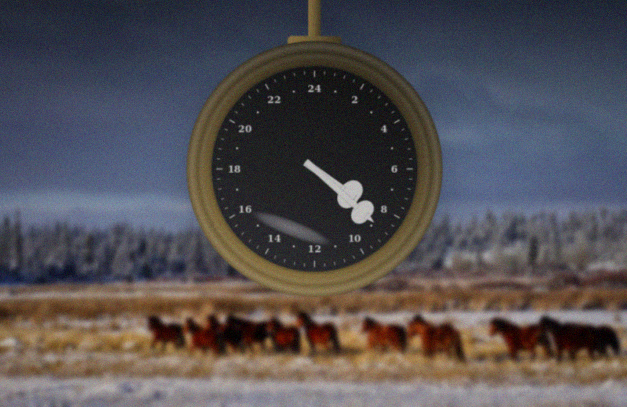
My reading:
8 h 22 min
